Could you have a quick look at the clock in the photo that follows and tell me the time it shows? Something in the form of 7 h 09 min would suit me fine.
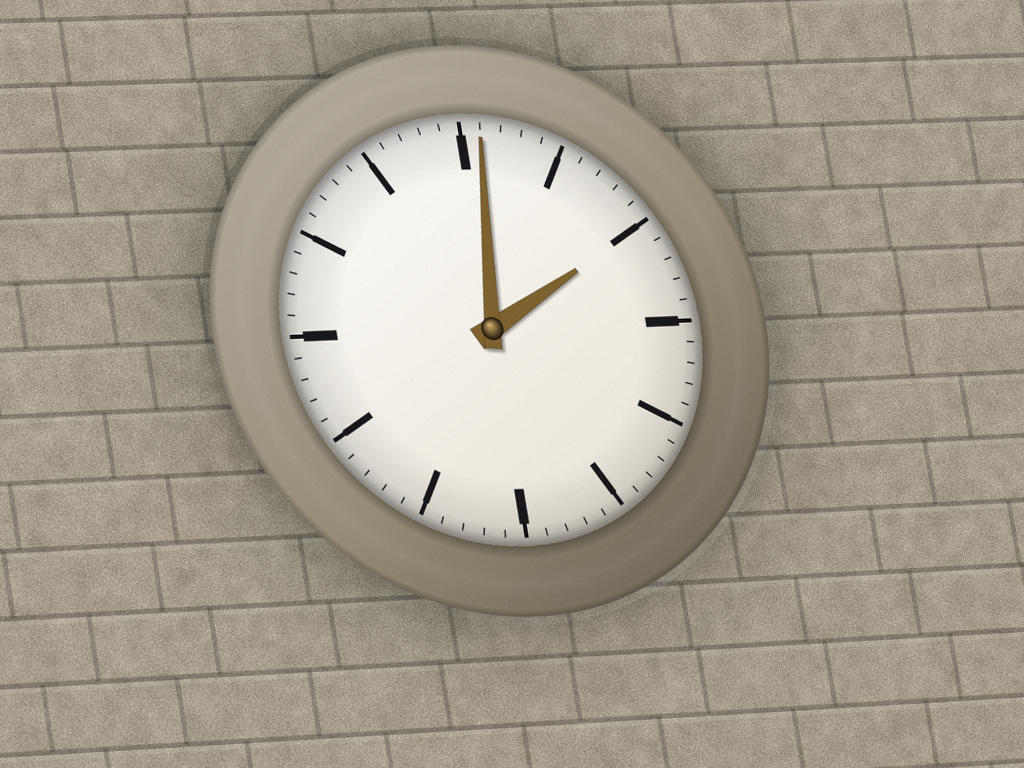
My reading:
2 h 01 min
